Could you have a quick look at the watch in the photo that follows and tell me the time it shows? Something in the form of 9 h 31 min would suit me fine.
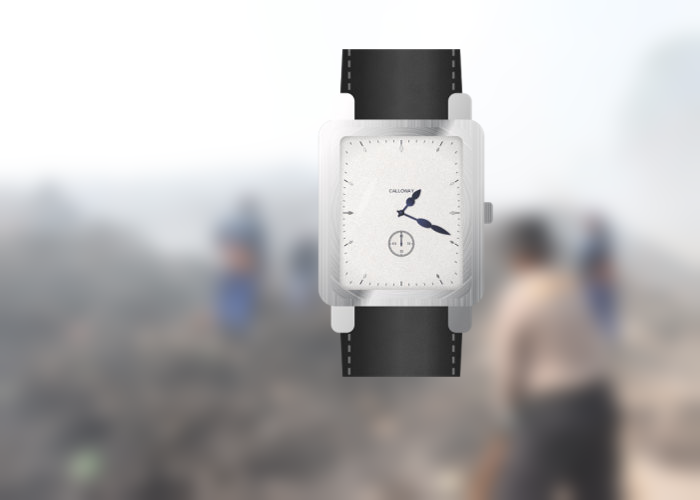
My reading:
1 h 19 min
